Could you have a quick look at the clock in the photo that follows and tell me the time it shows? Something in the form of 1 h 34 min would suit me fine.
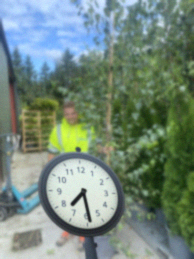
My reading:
7 h 29 min
